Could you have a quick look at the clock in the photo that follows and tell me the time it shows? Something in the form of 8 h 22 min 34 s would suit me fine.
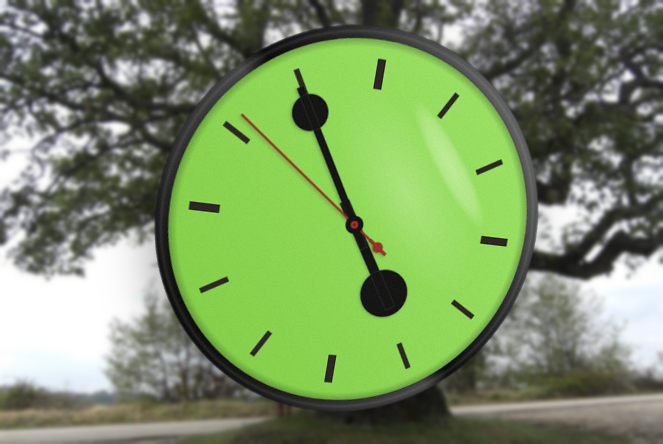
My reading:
4 h 54 min 51 s
